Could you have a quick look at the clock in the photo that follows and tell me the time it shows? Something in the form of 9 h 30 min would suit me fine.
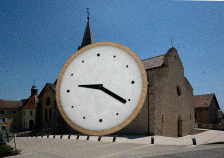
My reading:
9 h 21 min
